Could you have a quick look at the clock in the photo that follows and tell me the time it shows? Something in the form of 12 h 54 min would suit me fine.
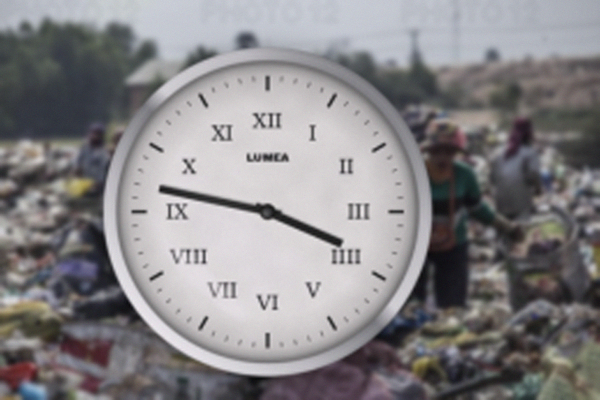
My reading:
3 h 47 min
